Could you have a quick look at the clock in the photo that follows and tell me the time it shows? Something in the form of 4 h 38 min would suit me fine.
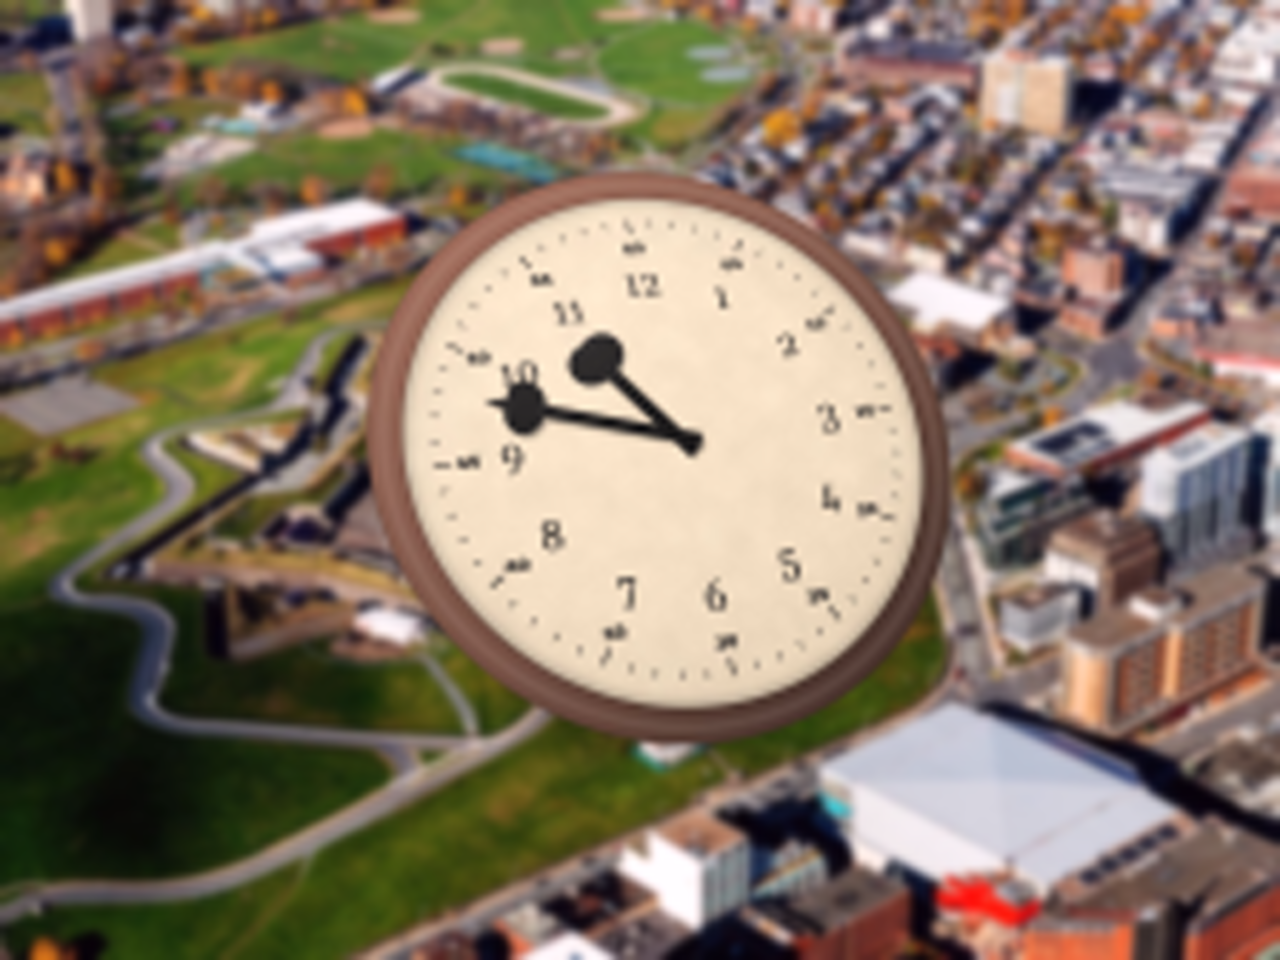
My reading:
10 h 48 min
